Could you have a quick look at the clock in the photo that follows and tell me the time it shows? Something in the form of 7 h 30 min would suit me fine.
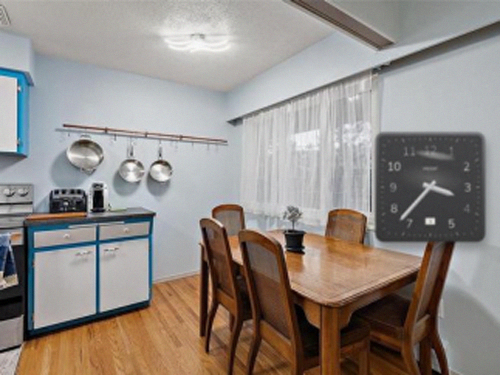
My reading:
3 h 37 min
